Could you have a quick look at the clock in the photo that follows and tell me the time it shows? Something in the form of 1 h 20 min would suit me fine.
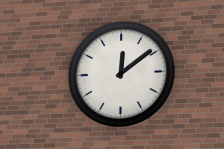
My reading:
12 h 09 min
